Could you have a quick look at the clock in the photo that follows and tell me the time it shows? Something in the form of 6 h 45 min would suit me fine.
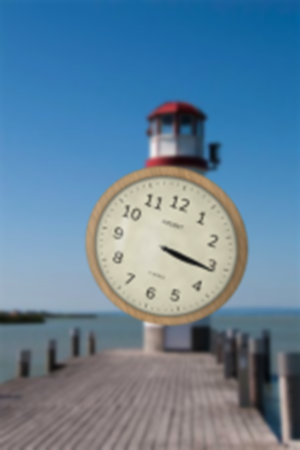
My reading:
3 h 16 min
